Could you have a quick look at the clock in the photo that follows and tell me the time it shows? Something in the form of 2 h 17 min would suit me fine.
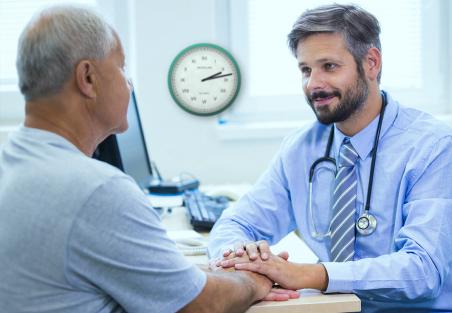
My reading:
2 h 13 min
